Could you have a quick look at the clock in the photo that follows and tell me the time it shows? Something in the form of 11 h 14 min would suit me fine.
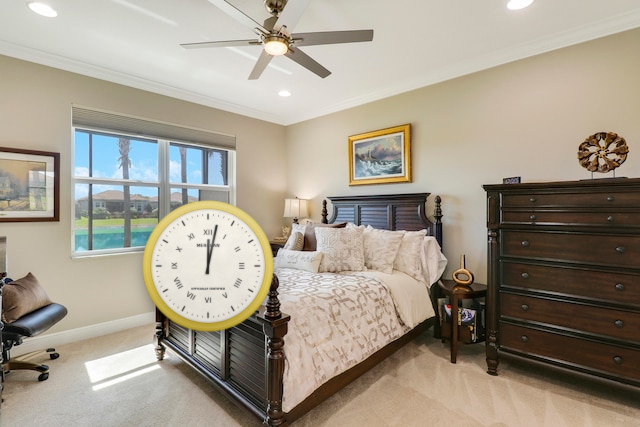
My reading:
12 h 02 min
